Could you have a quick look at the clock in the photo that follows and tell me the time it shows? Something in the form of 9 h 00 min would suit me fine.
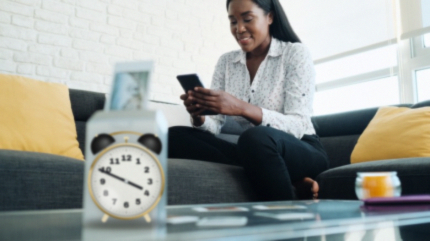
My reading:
3 h 49 min
